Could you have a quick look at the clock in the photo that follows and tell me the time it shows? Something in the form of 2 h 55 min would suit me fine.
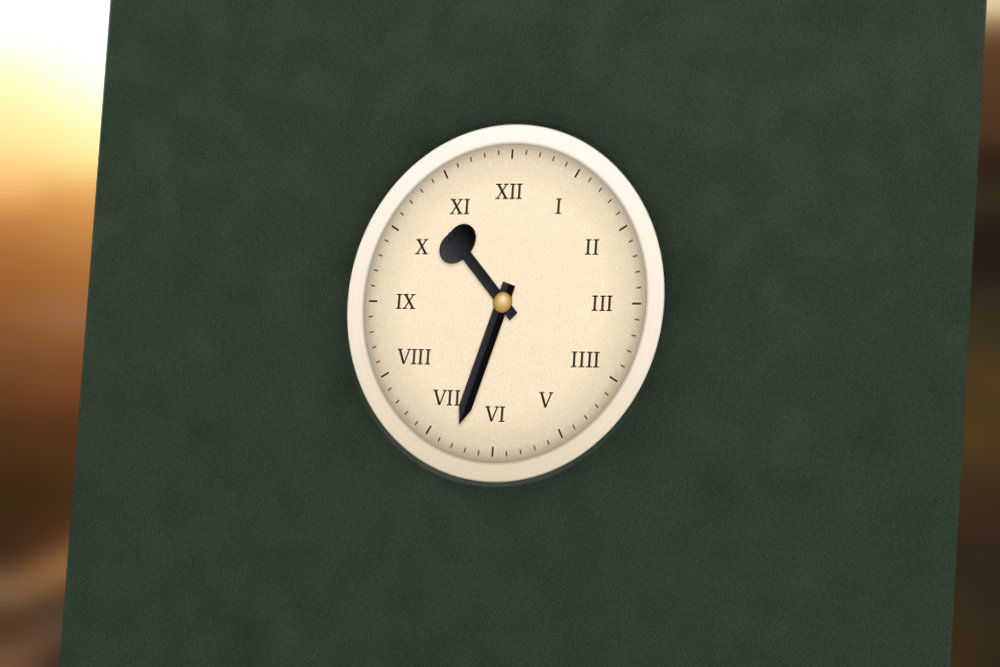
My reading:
10 h 33 min
